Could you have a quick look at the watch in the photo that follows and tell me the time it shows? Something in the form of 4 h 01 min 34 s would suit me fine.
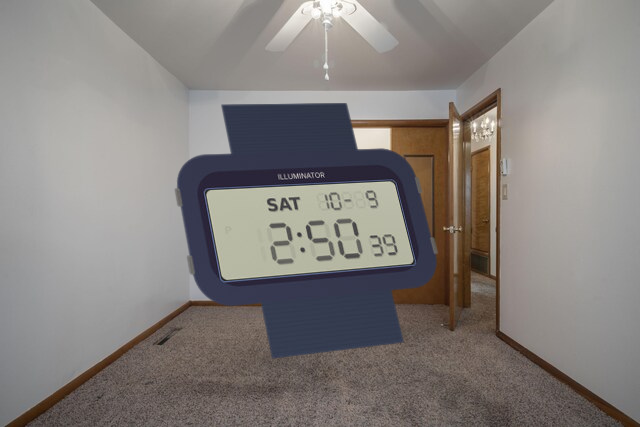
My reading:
2 h 50 min 39 s
